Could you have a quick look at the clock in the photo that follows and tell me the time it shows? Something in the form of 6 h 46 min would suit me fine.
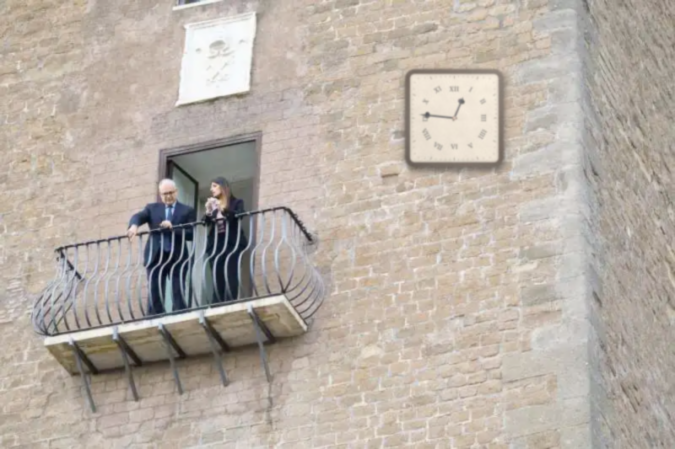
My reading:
12 h 46 min
